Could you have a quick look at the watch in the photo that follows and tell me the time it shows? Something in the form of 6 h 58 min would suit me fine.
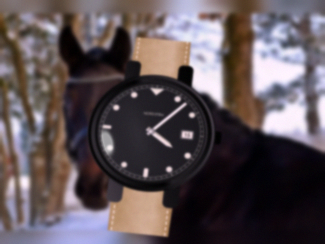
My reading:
4 h 07 min
